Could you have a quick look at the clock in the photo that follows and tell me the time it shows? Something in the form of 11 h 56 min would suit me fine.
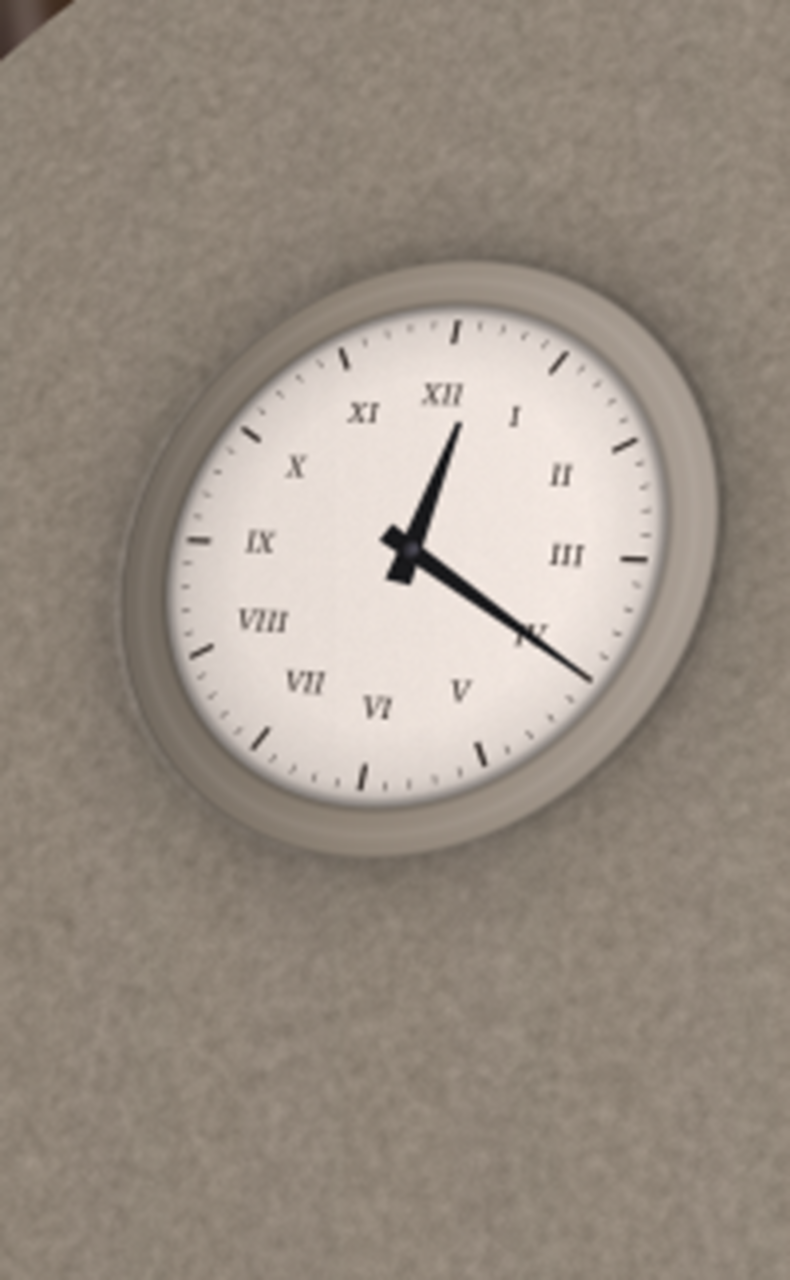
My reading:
12 h 20 min
